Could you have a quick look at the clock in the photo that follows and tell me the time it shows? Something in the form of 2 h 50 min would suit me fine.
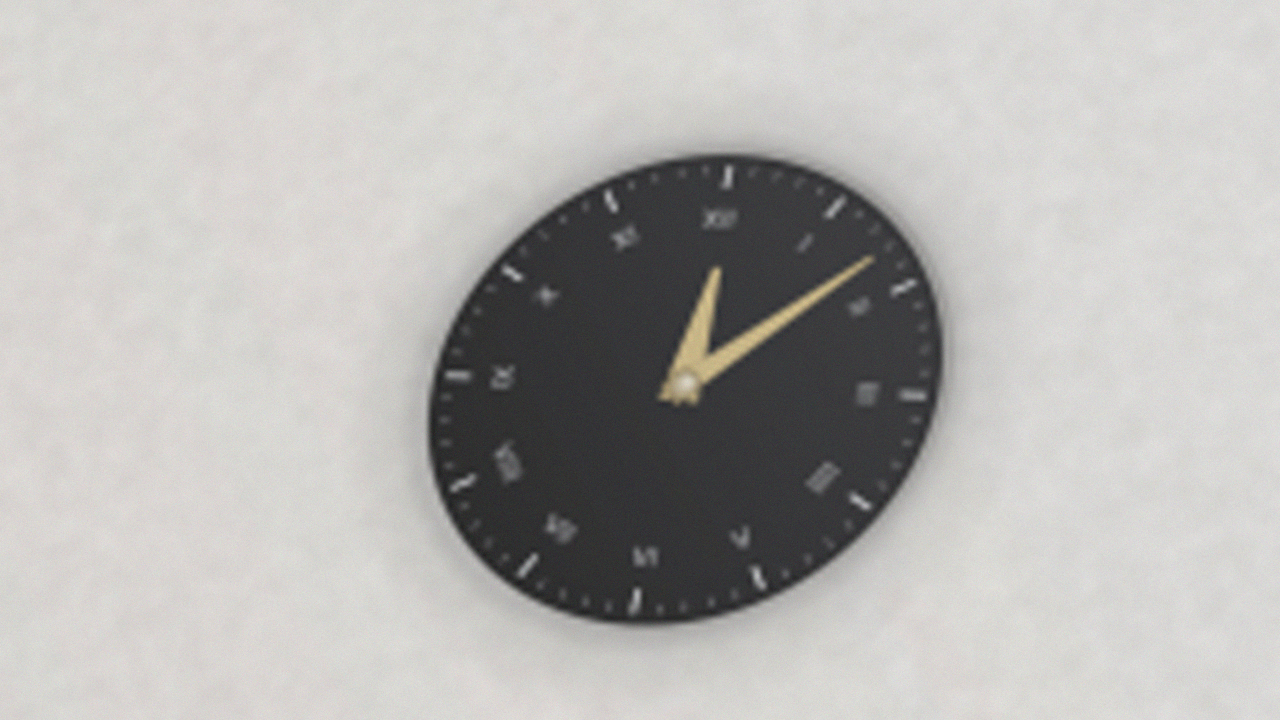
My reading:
12 h 08 min
